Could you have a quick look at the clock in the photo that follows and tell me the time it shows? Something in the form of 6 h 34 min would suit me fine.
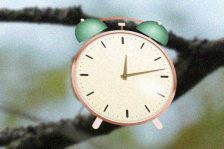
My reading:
12 h 13 min
